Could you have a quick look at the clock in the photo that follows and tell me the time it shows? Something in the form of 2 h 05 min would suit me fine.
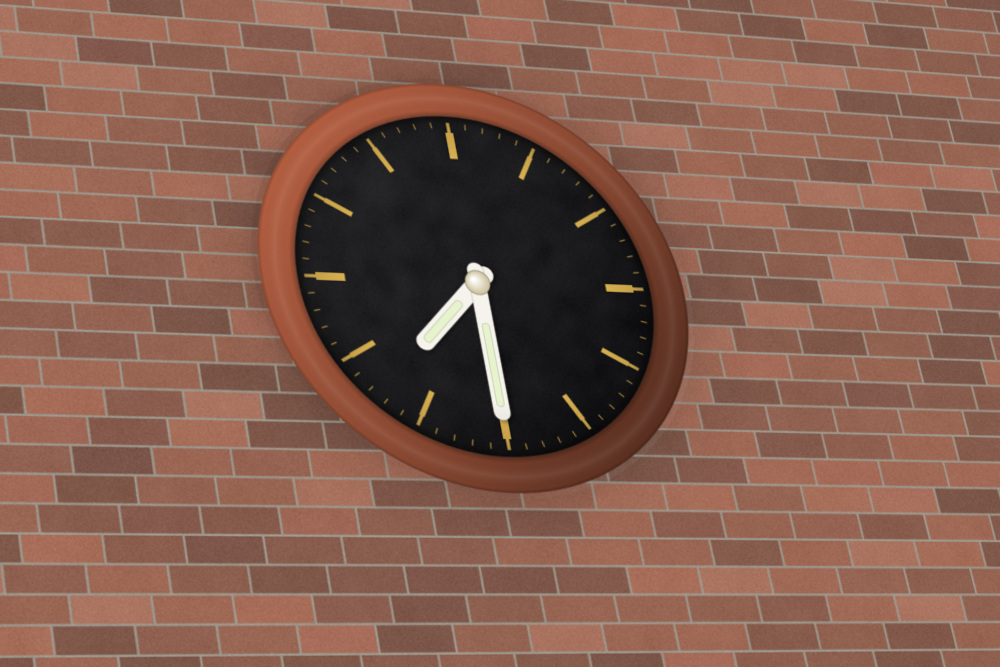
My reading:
7 h 30 min
